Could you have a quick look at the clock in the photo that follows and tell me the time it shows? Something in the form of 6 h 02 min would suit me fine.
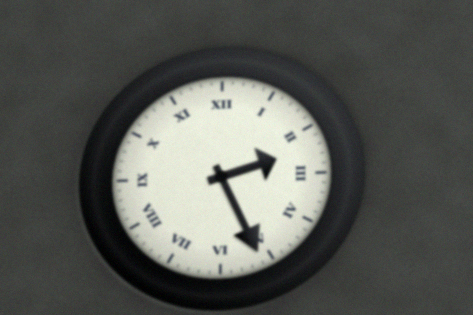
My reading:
2 h 26 min
